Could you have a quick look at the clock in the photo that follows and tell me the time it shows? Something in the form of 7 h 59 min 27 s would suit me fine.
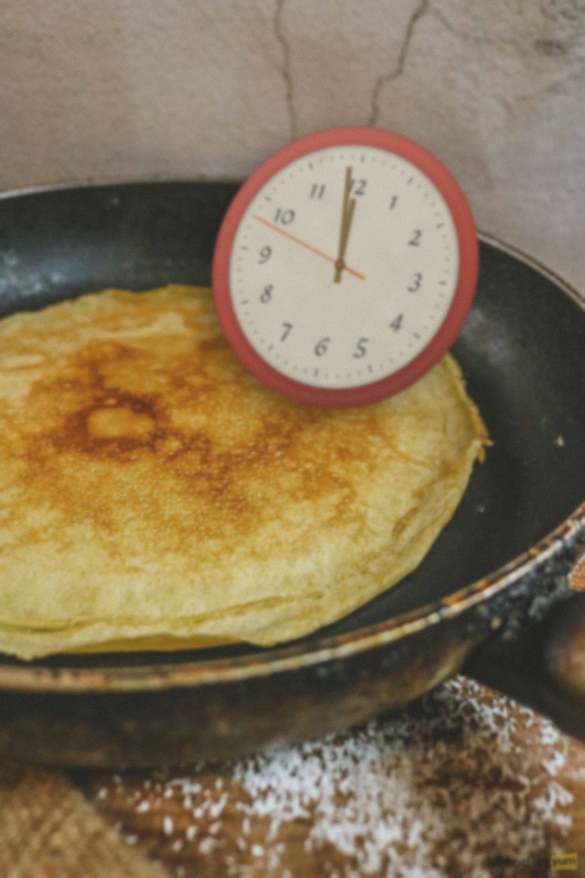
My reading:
11 h 58 min 48 s
